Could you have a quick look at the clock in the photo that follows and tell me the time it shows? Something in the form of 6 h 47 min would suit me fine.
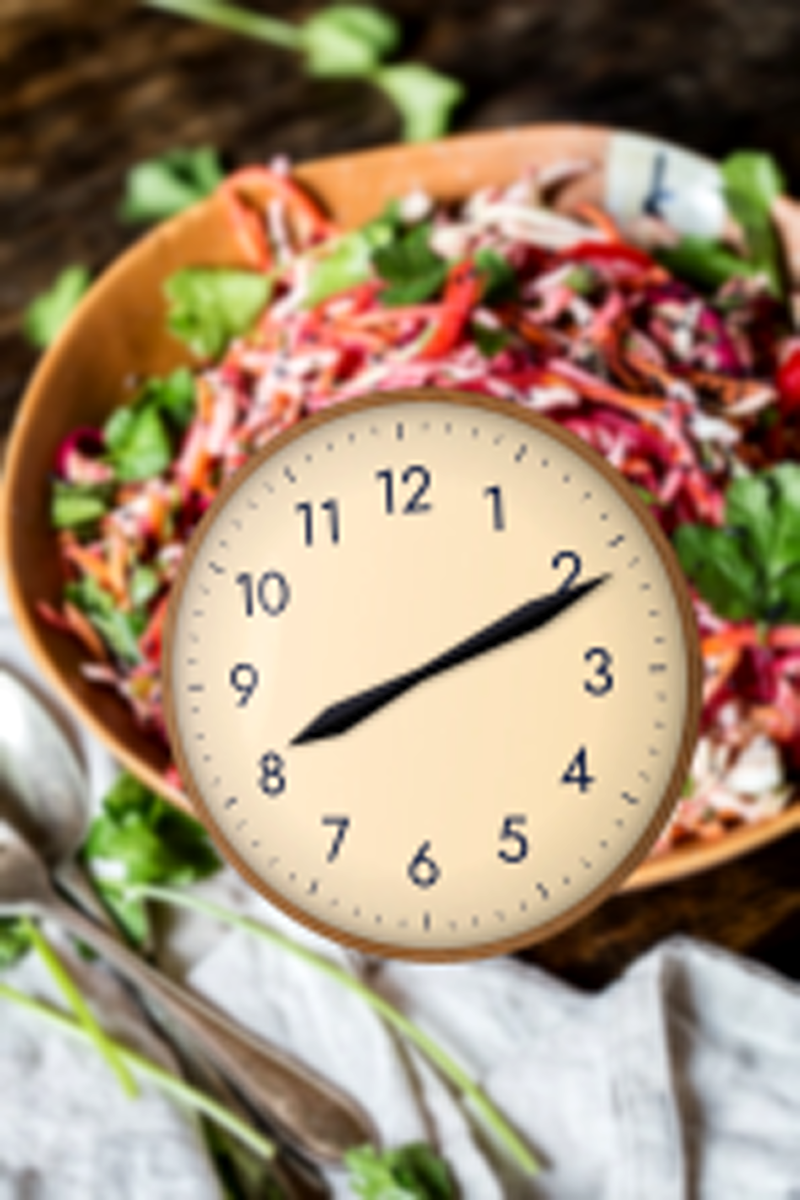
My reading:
8 h 11 min
